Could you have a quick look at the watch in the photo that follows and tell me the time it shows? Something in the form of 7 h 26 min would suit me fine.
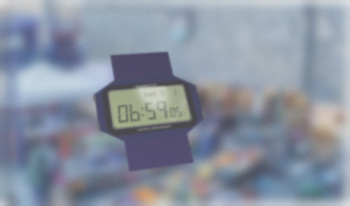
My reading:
6 h 59 min
